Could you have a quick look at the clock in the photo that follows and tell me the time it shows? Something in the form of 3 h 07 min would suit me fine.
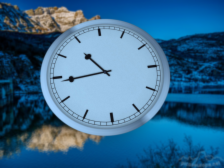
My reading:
10 h 44 min
